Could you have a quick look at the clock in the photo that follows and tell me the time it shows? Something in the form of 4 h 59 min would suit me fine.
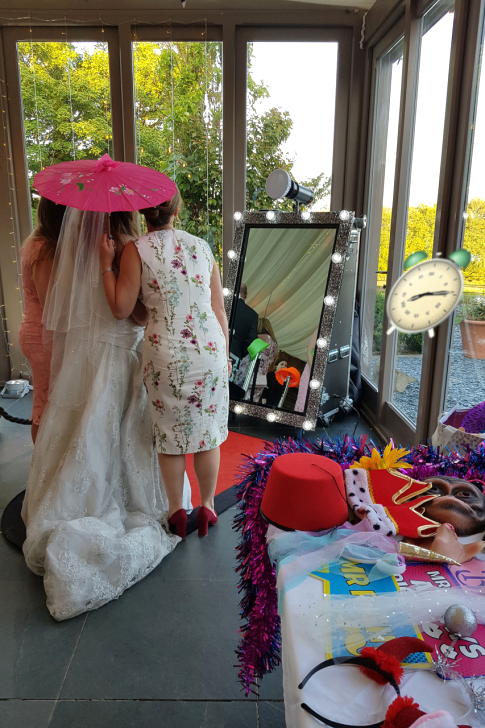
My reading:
8 h 14 min
